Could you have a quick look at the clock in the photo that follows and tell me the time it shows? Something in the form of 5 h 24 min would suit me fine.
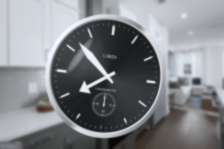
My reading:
7 h 52 min
